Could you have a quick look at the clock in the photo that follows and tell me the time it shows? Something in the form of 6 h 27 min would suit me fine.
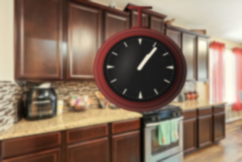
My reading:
1 h 06 min
